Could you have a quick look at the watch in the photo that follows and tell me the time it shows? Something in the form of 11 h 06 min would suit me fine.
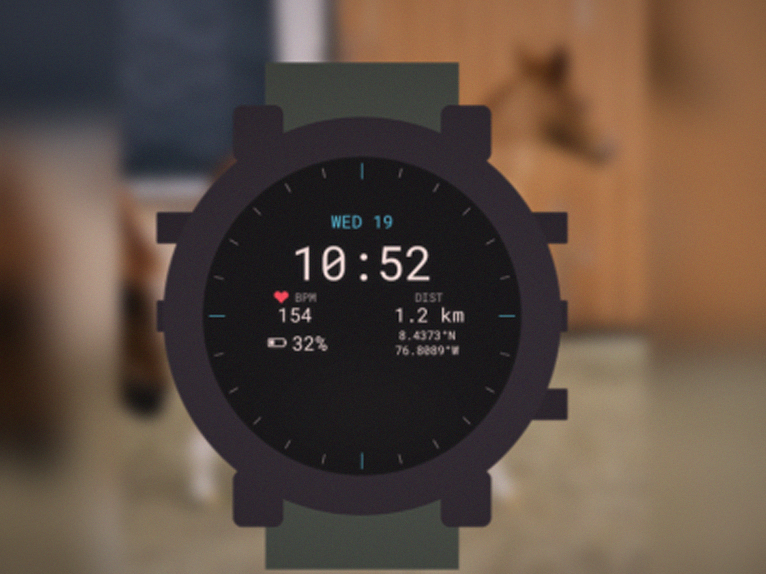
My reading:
10 h 52 min
